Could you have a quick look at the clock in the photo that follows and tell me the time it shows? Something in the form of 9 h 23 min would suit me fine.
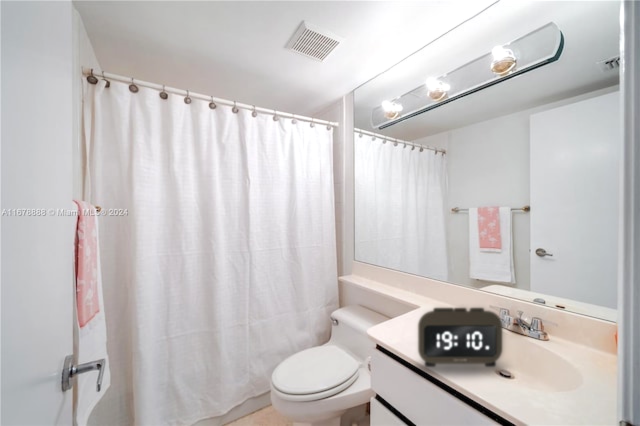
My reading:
19 h 10 min
